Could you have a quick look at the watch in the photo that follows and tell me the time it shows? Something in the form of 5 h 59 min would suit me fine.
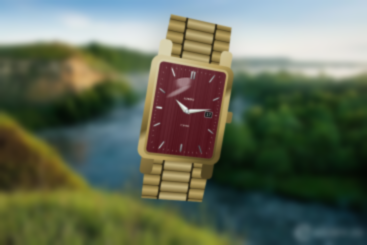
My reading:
10 h 13 min
